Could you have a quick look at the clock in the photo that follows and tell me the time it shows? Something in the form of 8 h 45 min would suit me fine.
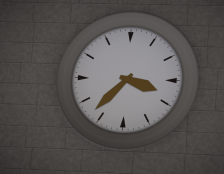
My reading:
3 h 37 min
